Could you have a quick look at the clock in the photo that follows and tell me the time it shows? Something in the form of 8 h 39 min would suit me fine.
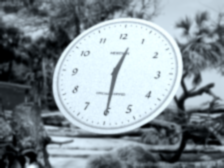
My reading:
12 h 30 min
